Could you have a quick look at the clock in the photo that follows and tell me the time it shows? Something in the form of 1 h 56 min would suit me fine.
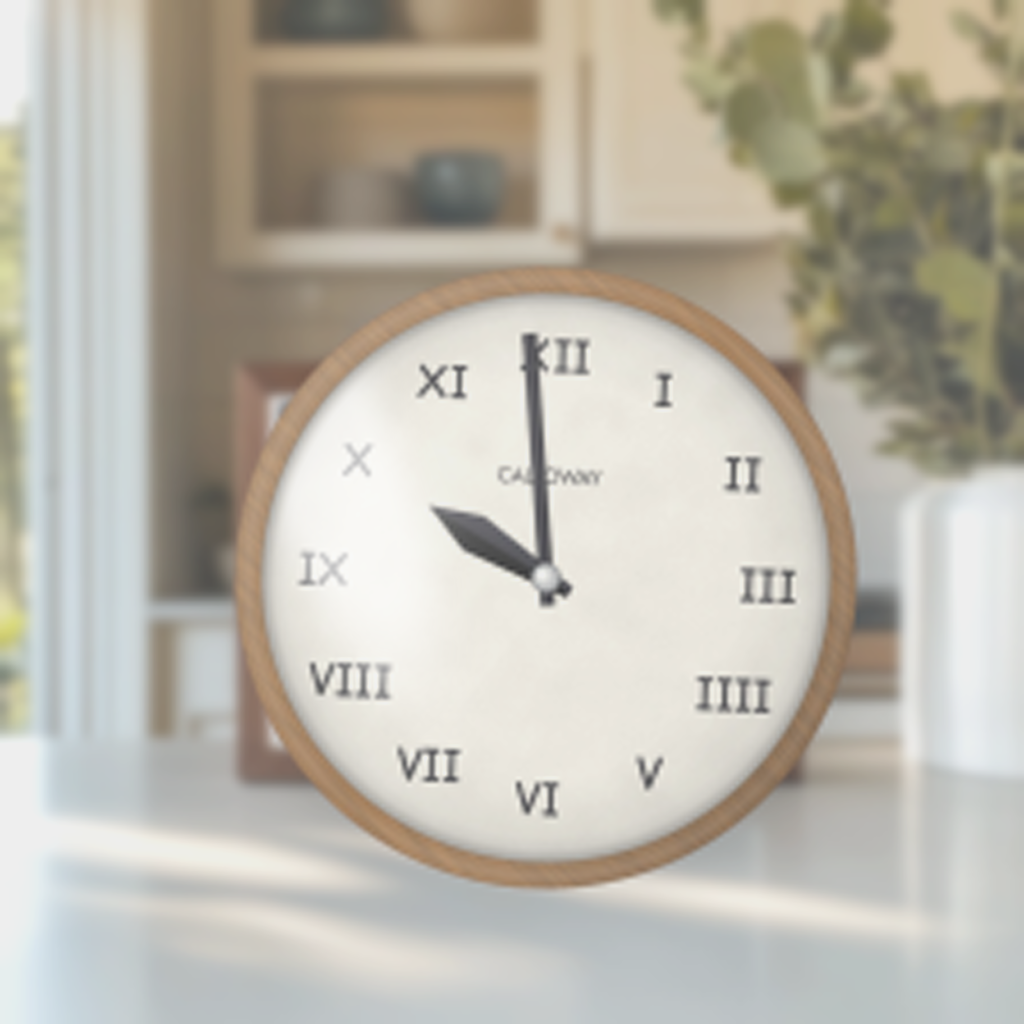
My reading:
9 h 59 min
